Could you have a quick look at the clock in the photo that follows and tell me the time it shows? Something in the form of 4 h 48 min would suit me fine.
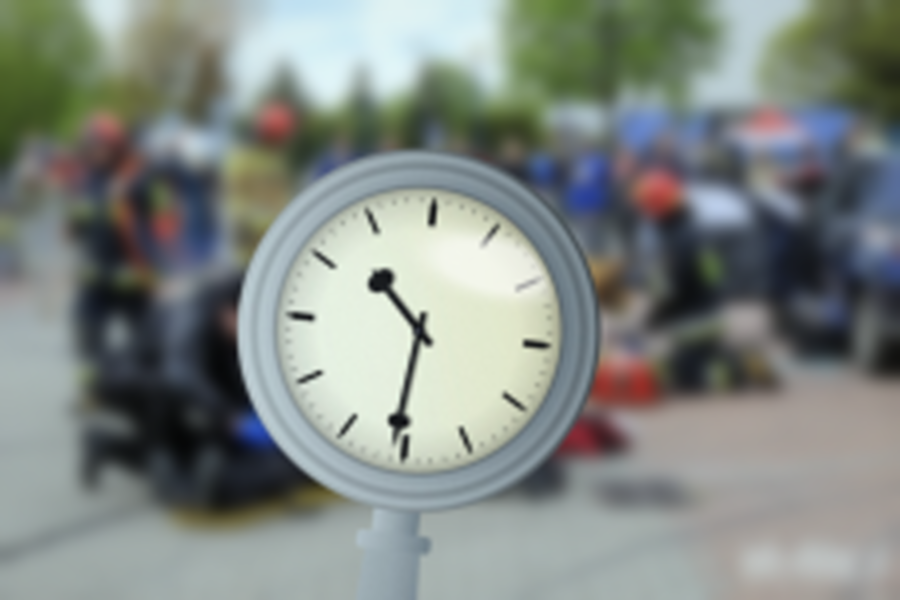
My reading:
10 h 31 min
